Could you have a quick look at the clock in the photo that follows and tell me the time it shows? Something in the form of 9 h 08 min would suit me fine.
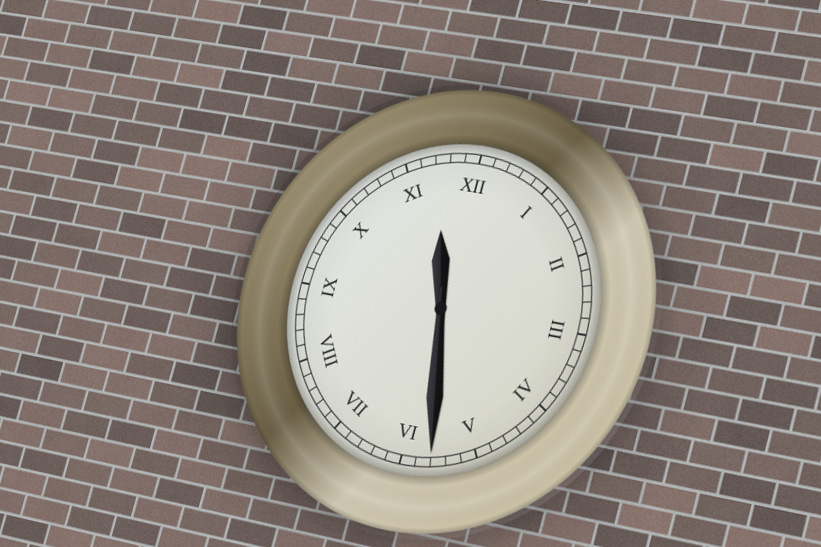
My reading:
11 h 28 min
